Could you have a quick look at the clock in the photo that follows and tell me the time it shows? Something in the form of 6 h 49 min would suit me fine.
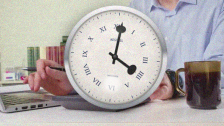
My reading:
4 h 01 min
